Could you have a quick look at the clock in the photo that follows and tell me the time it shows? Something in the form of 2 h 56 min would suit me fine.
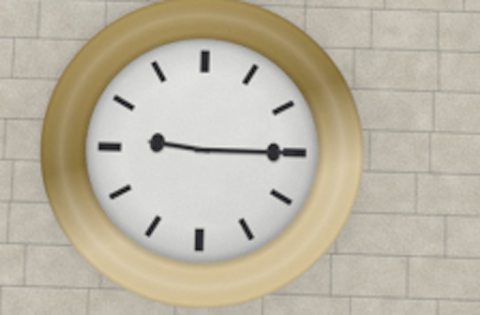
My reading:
9 h 15 min
